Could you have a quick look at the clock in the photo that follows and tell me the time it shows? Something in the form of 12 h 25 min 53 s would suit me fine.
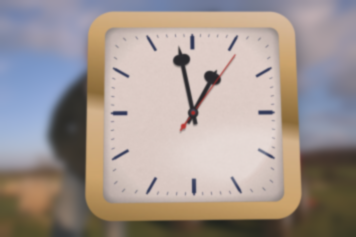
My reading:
12 h 58 min 06 s
